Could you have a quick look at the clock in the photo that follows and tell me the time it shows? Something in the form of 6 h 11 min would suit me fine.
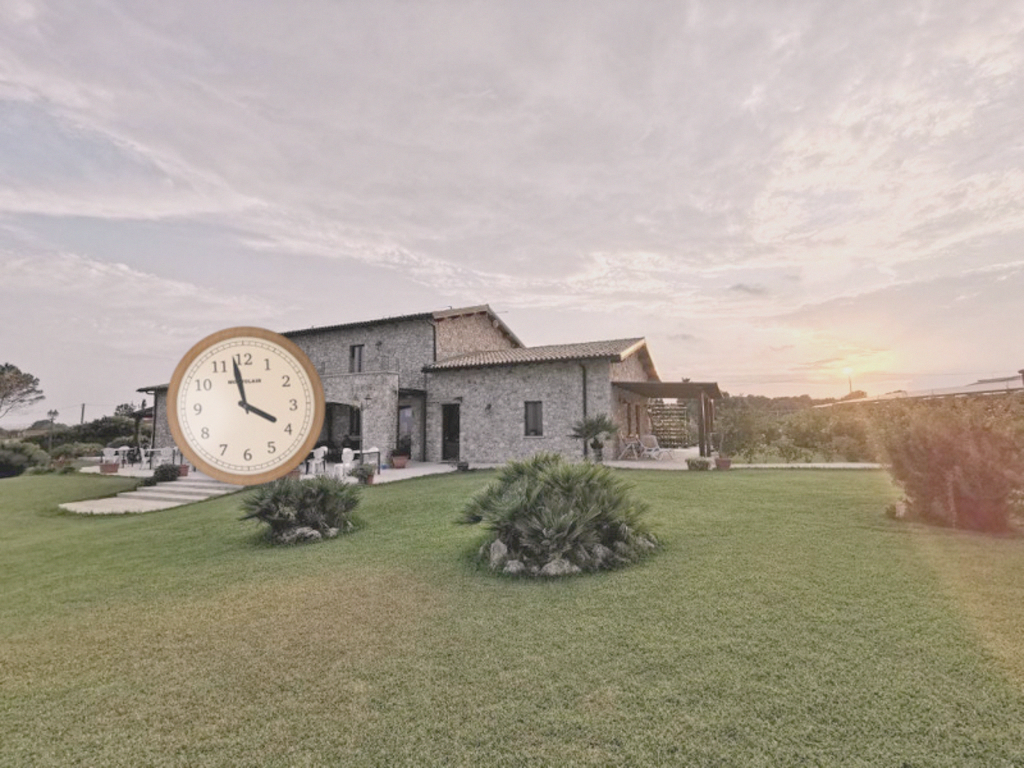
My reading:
3 h 58 min
